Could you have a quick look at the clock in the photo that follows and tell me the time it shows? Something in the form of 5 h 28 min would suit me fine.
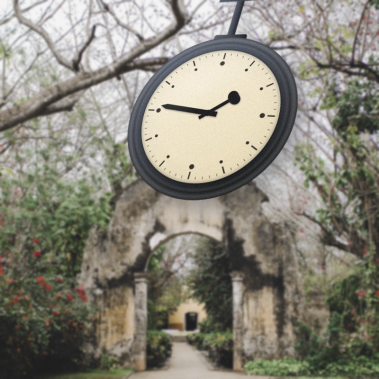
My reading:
1 h 46 min
